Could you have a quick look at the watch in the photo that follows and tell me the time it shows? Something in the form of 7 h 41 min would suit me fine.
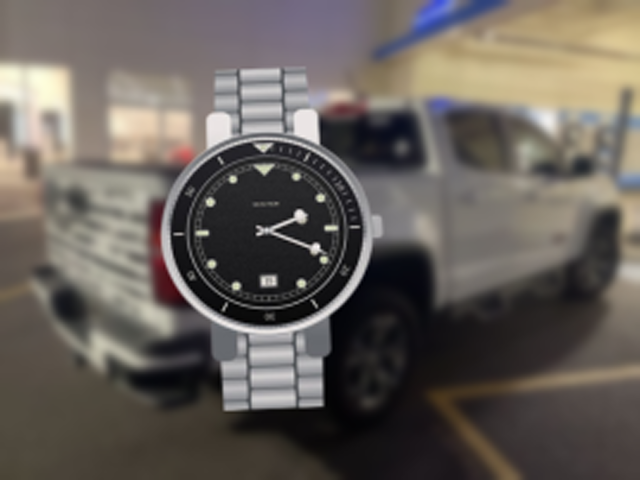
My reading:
2 h 19 min
